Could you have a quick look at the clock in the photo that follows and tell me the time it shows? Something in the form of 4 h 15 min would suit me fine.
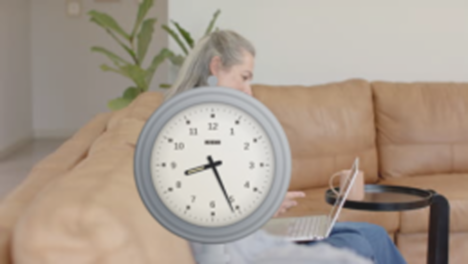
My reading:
8 h 26 min
